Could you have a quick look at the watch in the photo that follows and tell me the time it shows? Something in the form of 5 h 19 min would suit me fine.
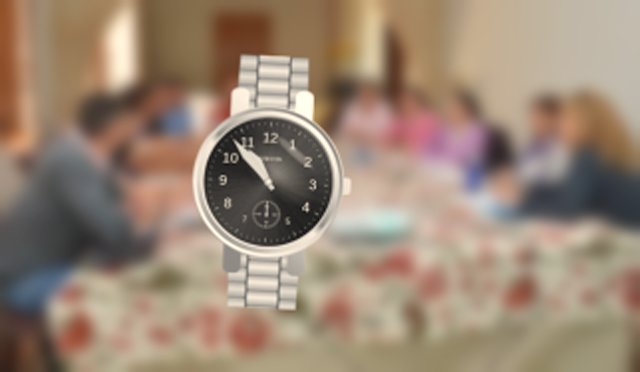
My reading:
10 h 53 min
